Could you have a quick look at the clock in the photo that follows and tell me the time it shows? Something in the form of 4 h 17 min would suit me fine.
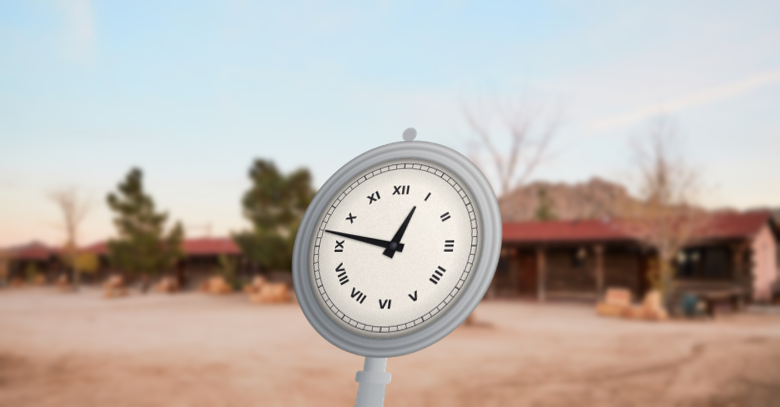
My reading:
12 h 47 min
